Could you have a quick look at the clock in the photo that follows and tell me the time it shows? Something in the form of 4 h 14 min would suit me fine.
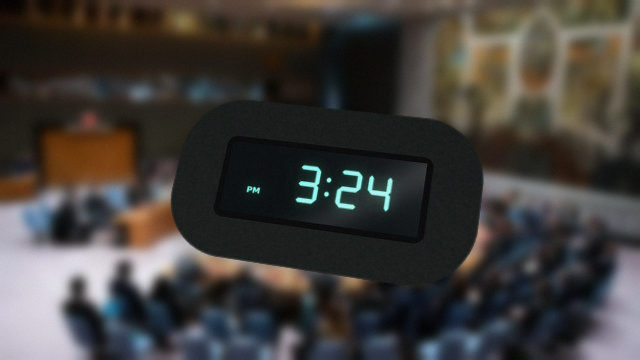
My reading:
3 h 24 min
